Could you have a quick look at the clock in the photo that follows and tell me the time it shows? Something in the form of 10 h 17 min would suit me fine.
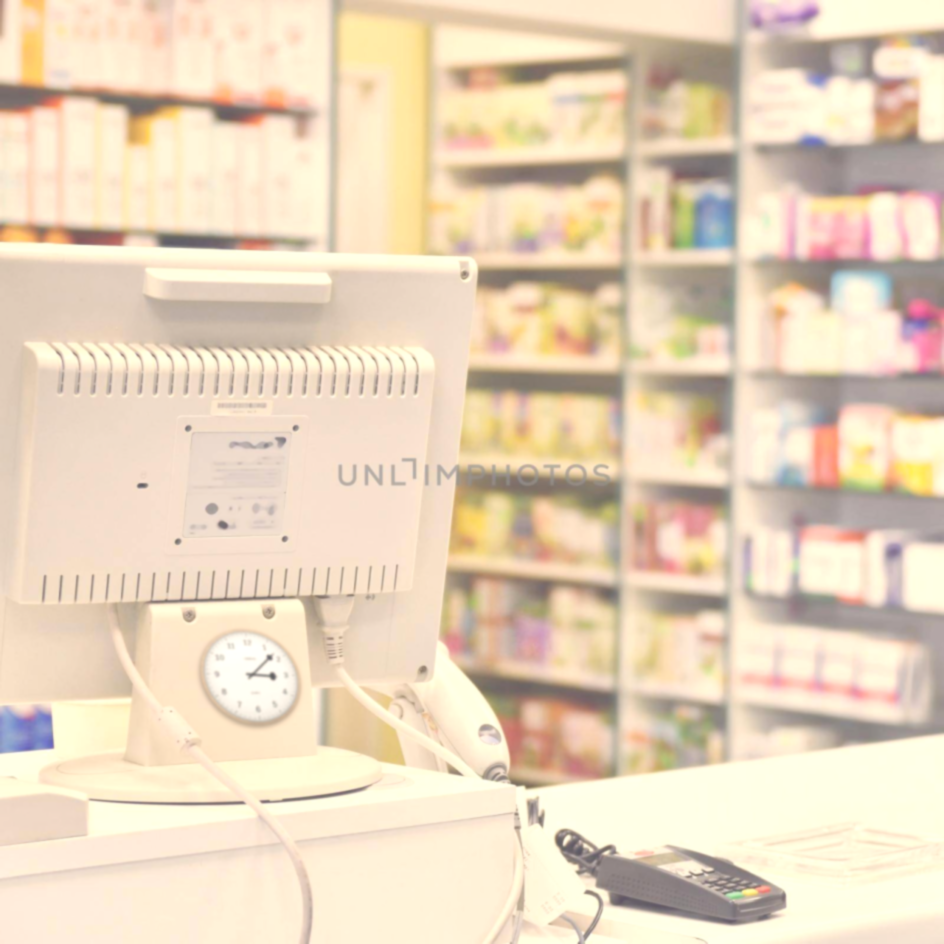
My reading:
3 h 08 min
